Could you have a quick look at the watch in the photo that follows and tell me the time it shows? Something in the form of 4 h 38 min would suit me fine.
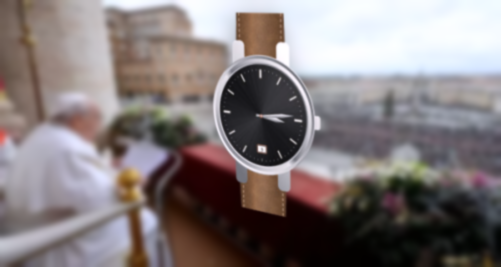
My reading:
3 h 14 min
